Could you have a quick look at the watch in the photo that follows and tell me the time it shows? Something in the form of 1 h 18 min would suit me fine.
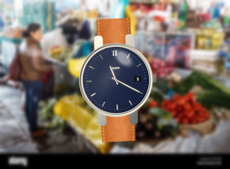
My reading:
11 h 20 min
